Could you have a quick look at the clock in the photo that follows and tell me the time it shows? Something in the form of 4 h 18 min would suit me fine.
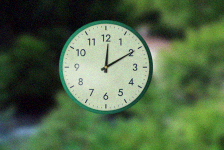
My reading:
12 h 10 min
